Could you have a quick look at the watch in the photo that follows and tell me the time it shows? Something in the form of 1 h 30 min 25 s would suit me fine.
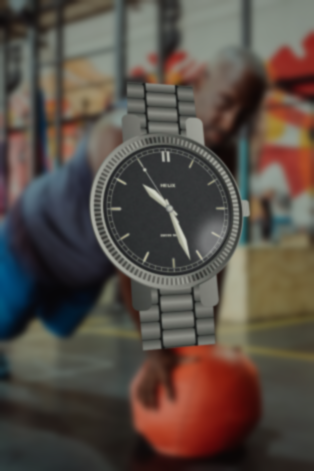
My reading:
10 h 26 min 55 s
